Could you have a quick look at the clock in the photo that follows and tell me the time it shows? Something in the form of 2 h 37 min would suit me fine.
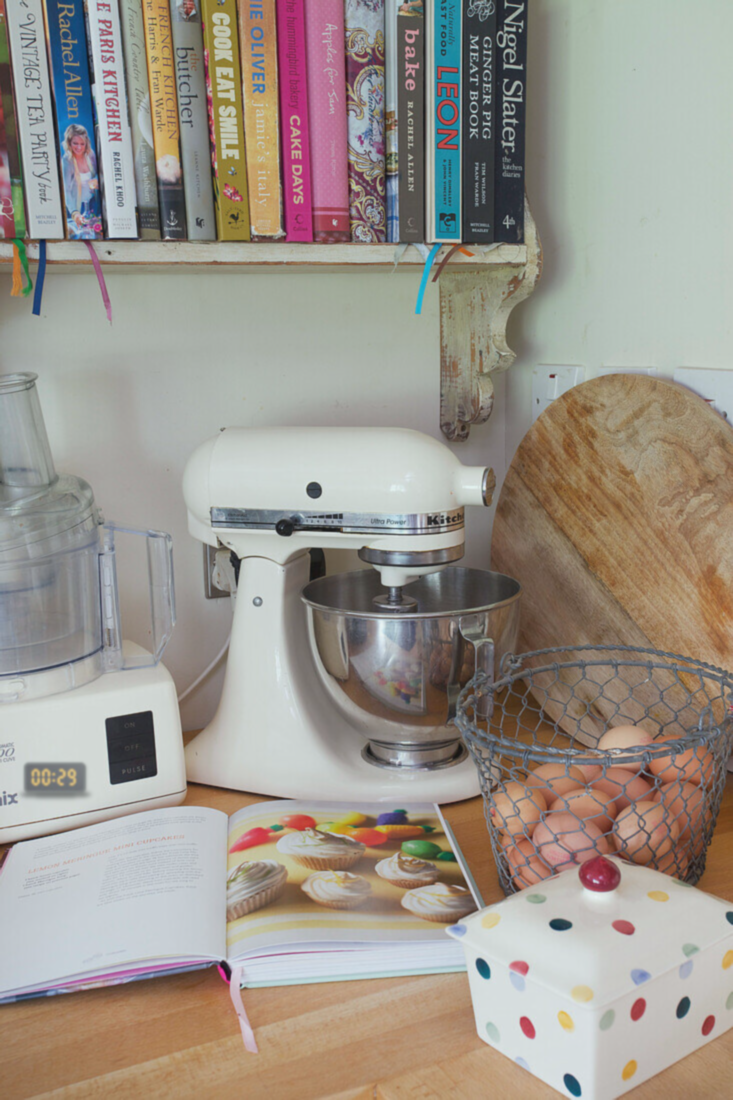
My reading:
0 h 29 min
